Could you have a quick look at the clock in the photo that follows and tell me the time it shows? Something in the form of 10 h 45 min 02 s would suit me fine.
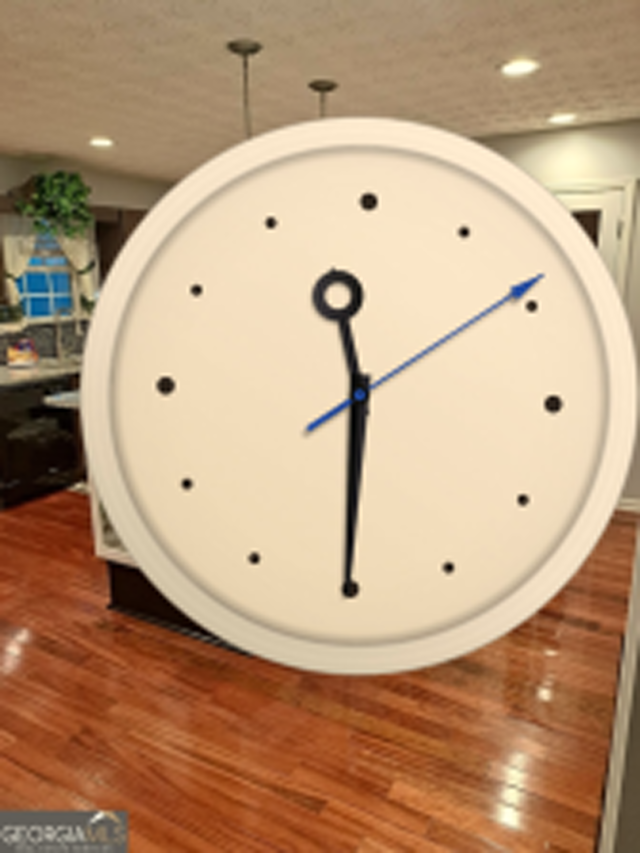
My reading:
11 h 30 min 09 s
